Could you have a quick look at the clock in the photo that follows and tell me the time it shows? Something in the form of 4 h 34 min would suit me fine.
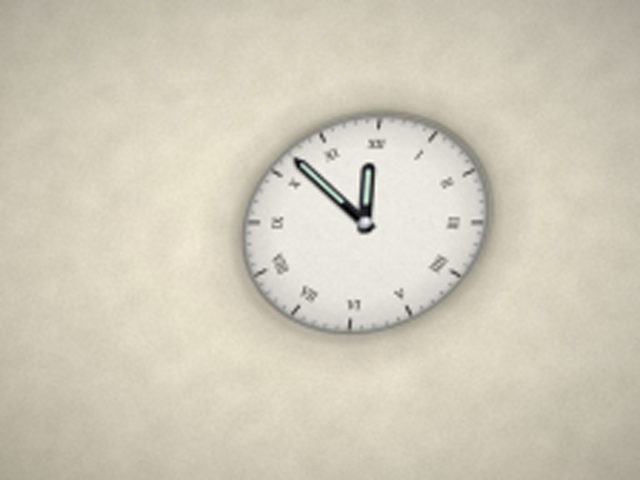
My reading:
11 h 52 min
